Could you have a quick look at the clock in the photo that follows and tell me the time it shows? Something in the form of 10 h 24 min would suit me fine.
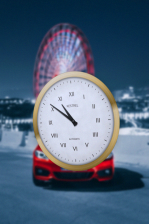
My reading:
10 h 51 min
